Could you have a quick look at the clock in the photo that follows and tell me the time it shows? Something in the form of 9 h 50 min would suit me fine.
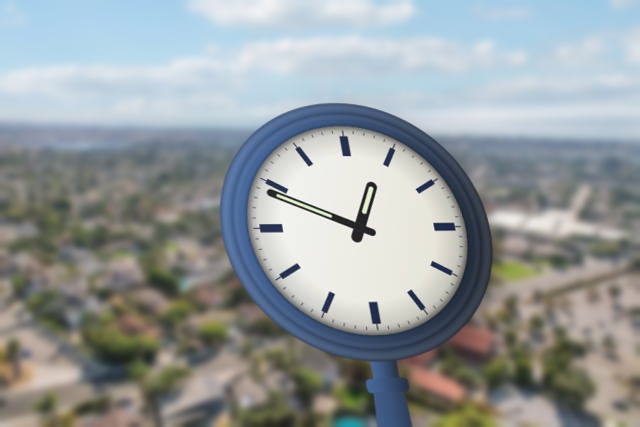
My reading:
12 h 49 min
